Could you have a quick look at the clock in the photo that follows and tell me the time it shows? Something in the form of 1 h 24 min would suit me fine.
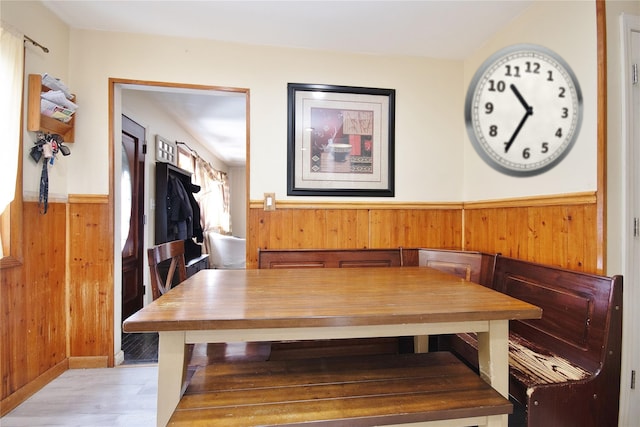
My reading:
10 h 35 min
